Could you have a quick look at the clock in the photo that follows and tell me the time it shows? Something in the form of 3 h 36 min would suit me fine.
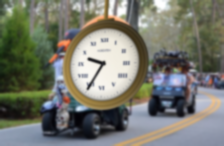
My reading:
9 h 35 min
